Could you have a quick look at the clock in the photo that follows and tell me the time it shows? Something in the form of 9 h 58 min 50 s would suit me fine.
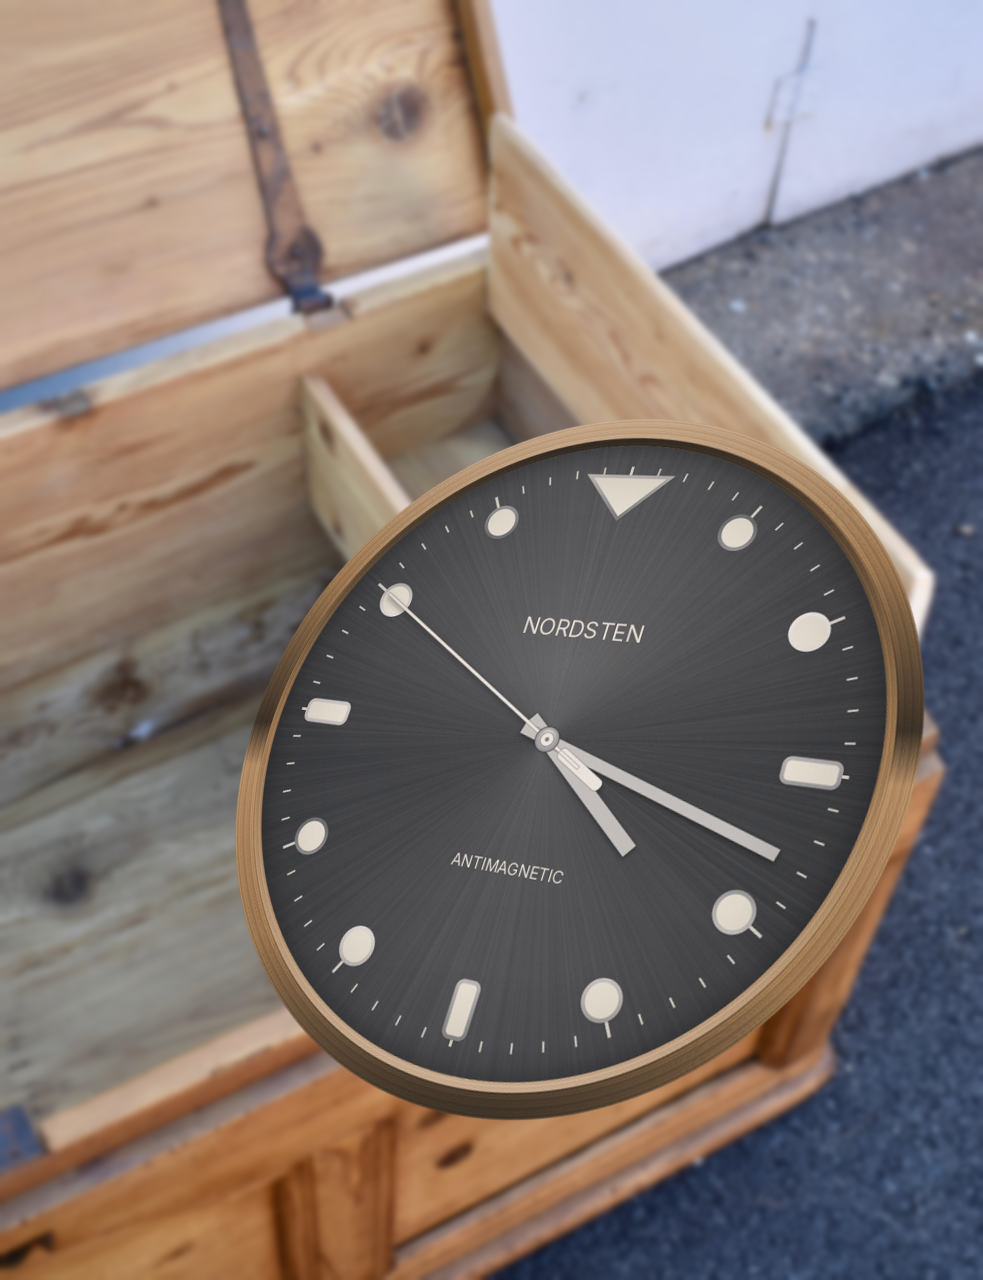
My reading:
4 h 17 min 50 s
